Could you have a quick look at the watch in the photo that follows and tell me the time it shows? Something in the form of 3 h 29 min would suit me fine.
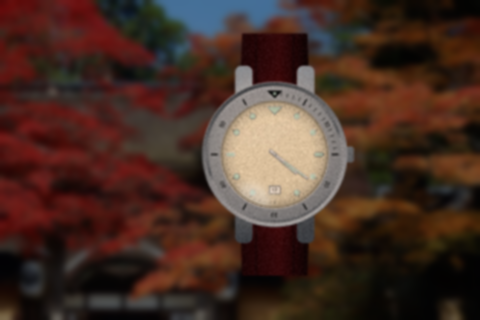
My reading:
4 h 21 min
